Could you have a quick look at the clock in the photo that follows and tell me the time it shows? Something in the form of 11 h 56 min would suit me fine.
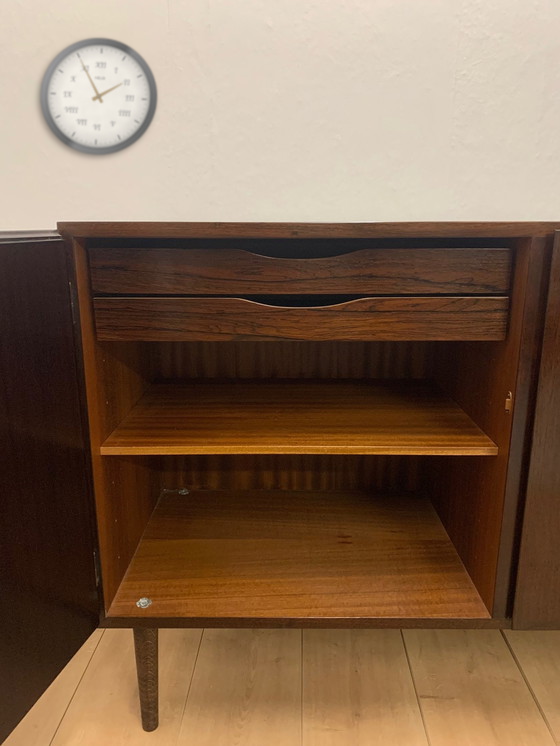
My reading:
1 h 55 min
